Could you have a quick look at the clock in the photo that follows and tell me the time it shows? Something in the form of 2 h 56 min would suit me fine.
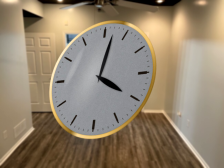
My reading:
4 h 02 min
